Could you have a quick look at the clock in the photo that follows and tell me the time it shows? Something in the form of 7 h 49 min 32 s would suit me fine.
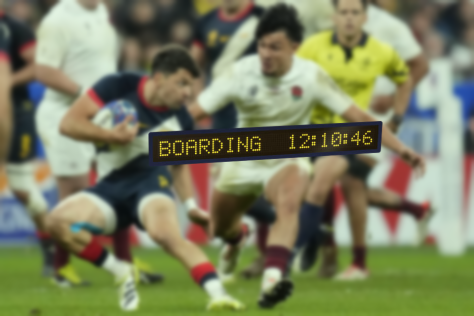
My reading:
12 h 10 min 46 s
